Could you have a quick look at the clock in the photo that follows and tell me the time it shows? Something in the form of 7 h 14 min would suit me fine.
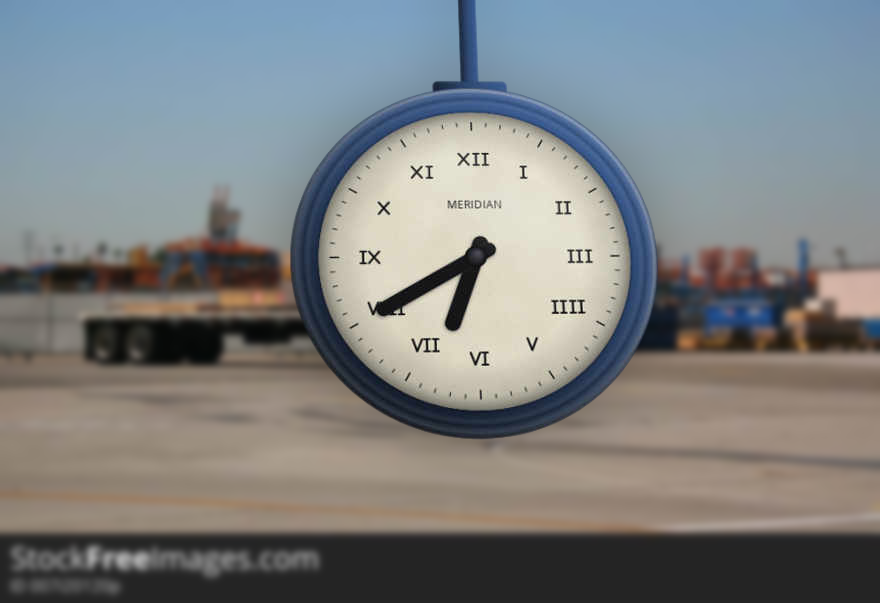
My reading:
6 h 40 min
